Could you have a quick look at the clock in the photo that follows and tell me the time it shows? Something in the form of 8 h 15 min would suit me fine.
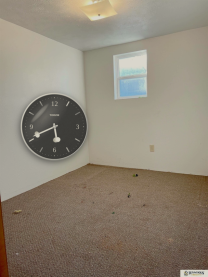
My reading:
5 h 41 min
